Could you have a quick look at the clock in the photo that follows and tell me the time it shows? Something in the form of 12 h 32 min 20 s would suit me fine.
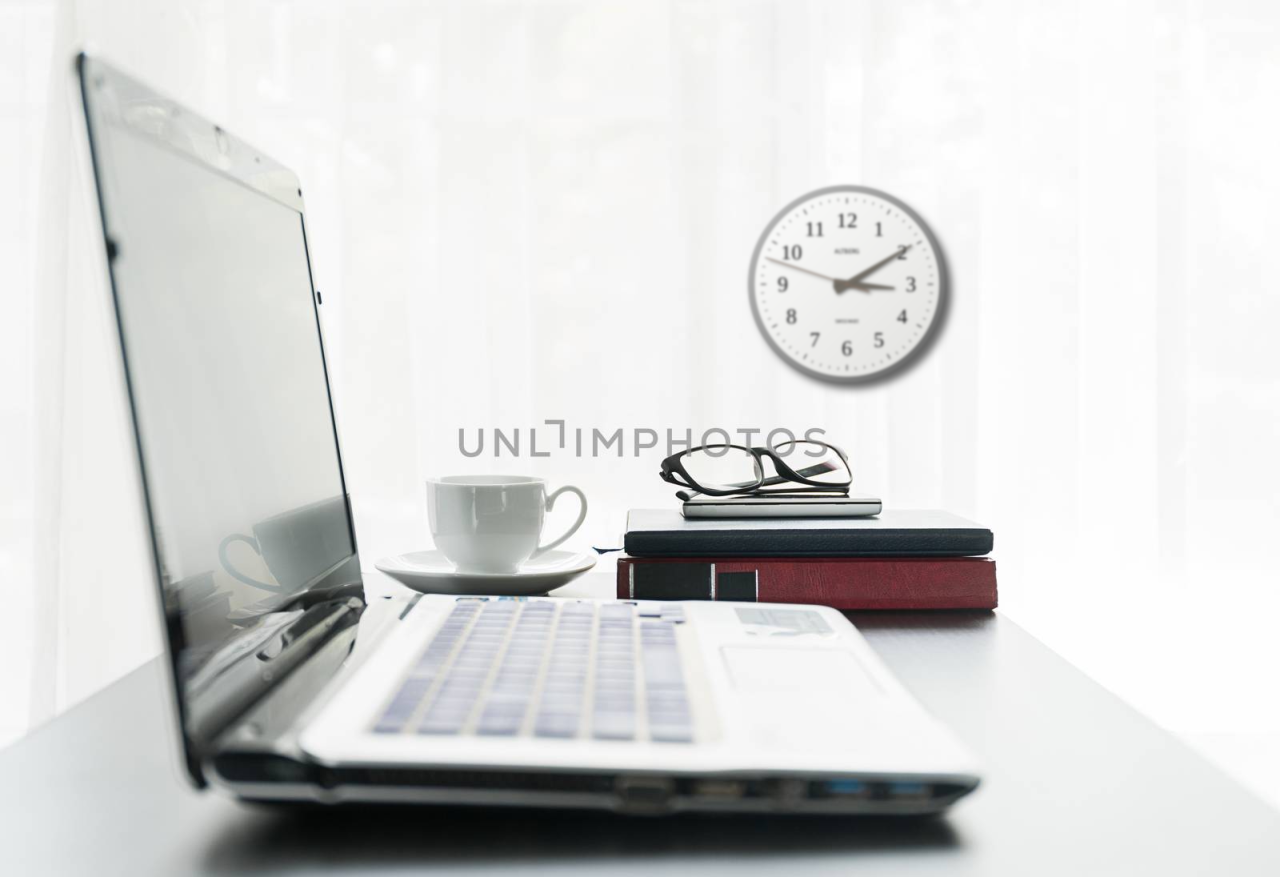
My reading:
3 h 09 min 48 s
